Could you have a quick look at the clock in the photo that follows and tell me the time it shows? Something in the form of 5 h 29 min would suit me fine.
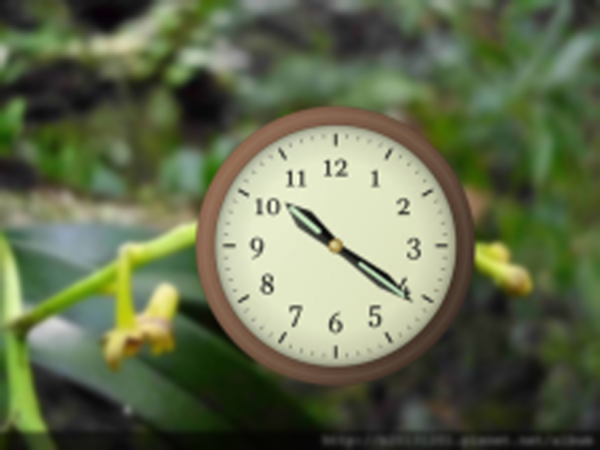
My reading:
10 h 21 min
